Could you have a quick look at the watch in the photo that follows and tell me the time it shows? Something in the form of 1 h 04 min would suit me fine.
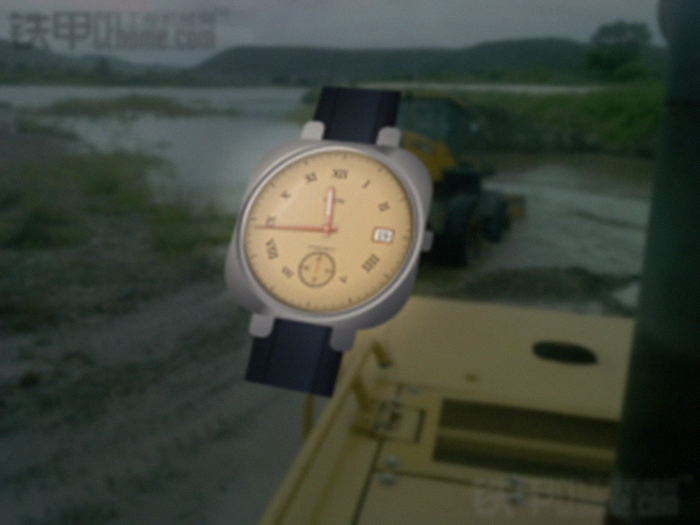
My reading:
11 h 44 min
